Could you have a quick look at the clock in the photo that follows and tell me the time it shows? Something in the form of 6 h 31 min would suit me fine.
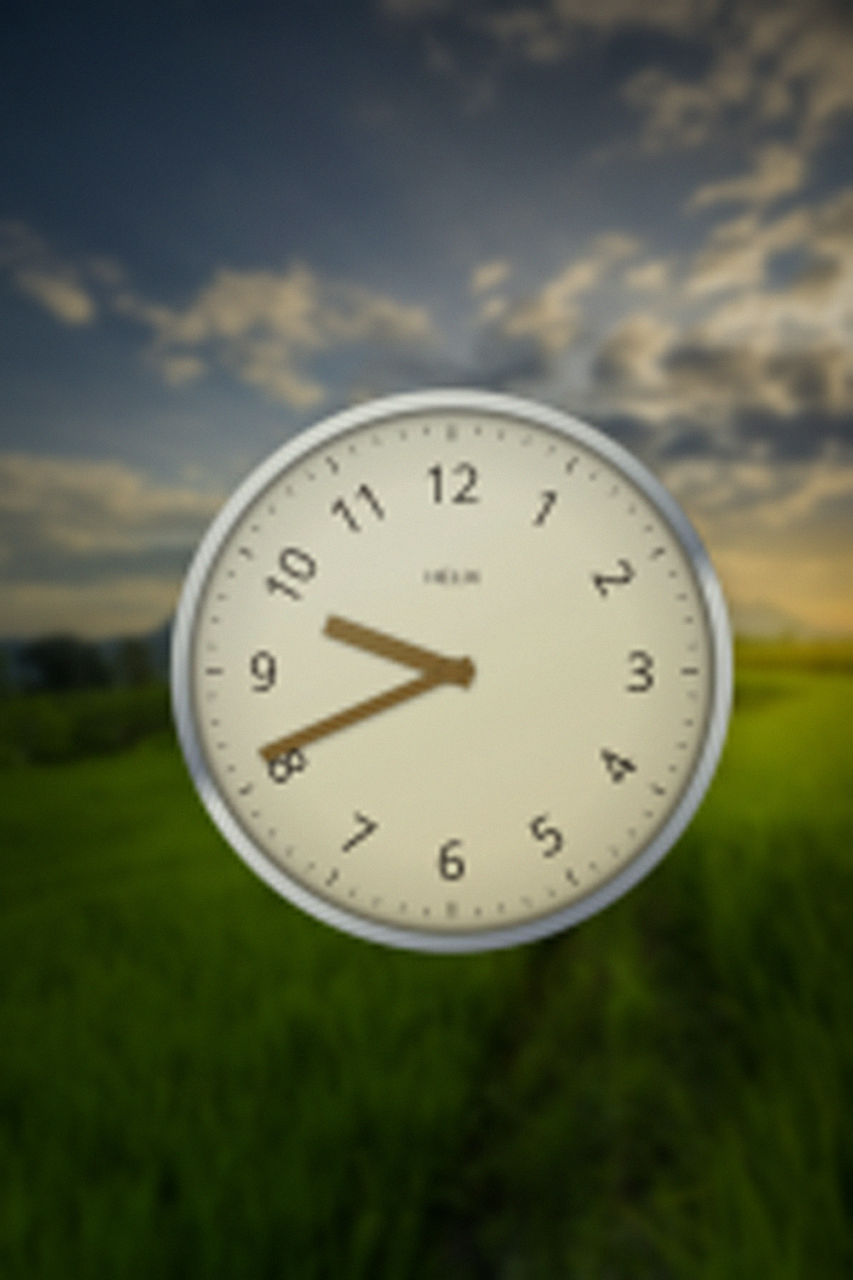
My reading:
9 h 41 min
